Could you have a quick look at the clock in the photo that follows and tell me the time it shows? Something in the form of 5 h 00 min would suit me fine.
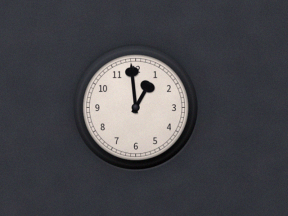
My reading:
12 h 59 min
